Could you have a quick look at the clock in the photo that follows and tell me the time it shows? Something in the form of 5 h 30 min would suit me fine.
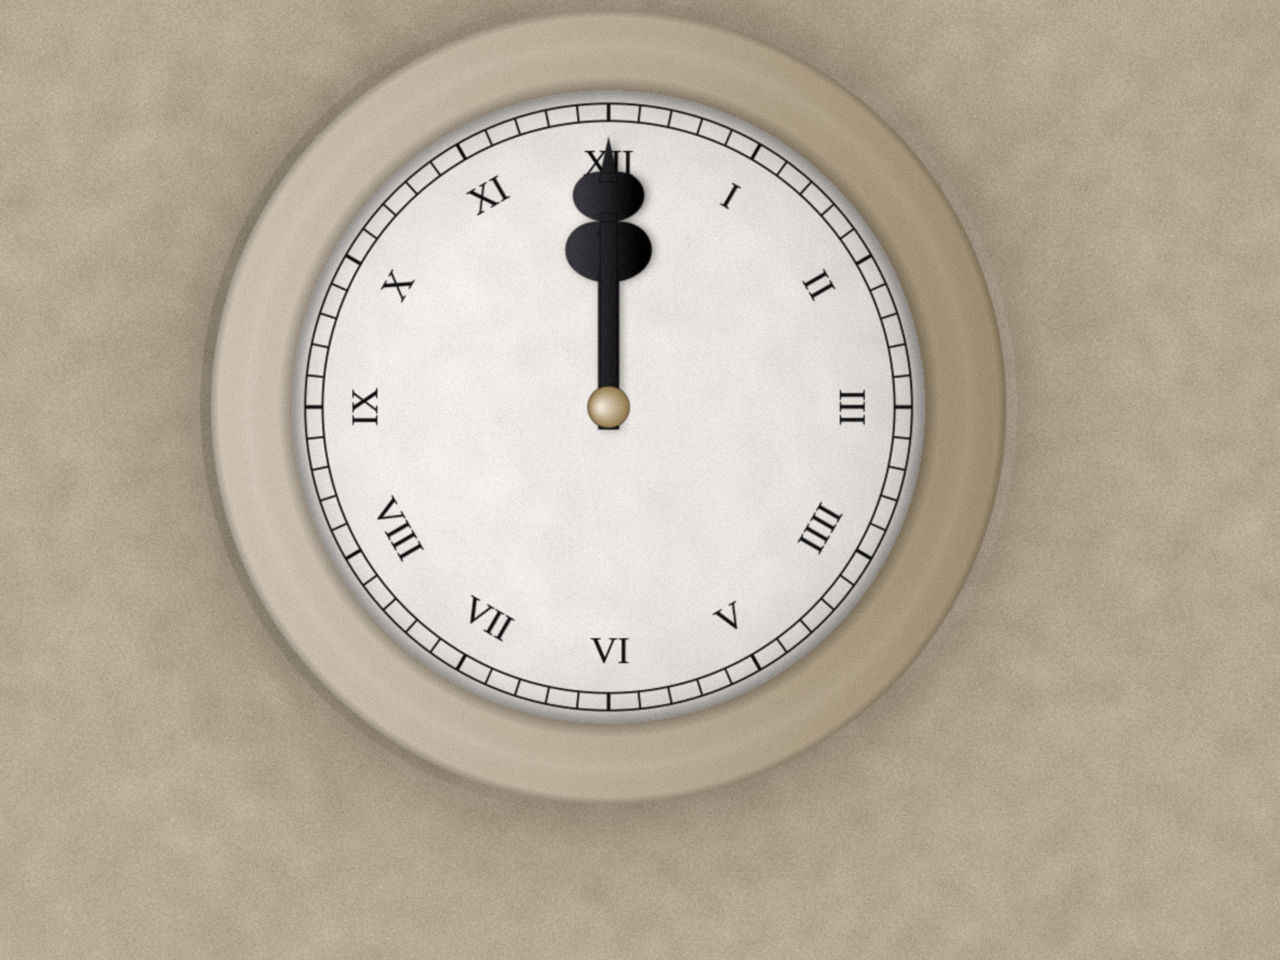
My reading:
12 h 00 min
